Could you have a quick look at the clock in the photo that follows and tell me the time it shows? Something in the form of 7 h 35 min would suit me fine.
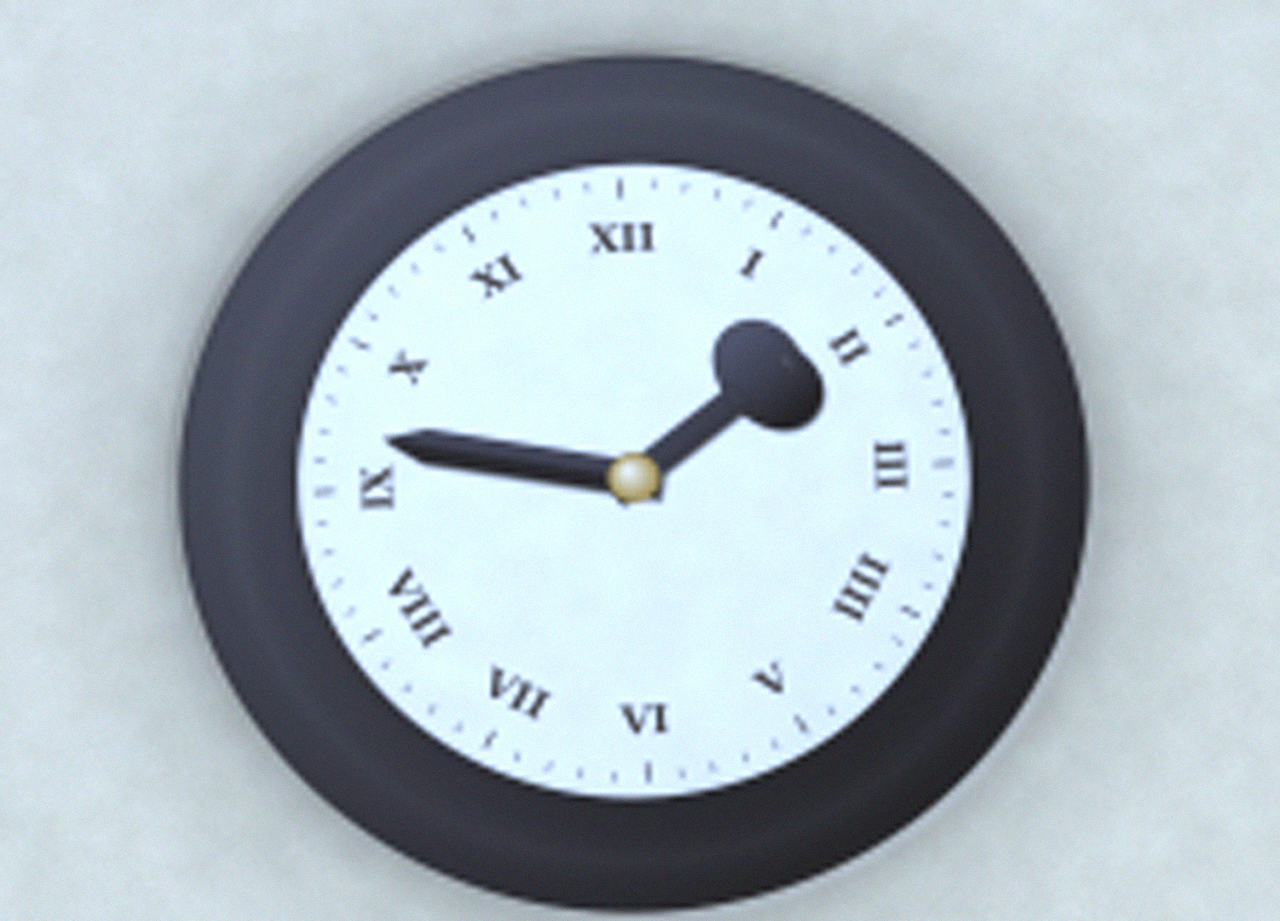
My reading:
1 h 47 min
